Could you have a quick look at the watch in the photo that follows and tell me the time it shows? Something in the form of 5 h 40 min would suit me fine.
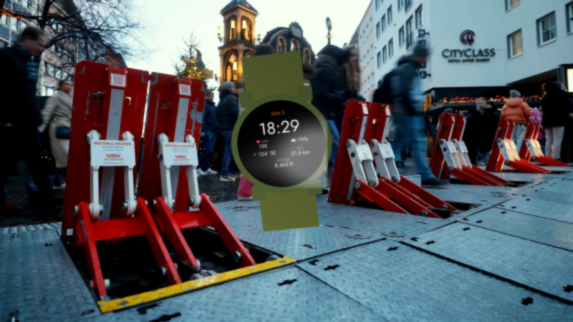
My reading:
18 h 29 min
